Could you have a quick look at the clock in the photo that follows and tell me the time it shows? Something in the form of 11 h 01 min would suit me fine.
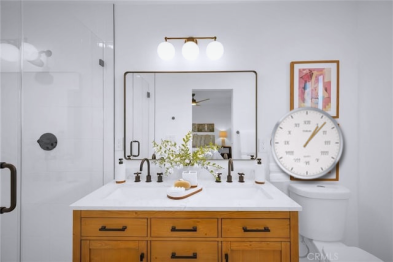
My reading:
1 h 07 min
